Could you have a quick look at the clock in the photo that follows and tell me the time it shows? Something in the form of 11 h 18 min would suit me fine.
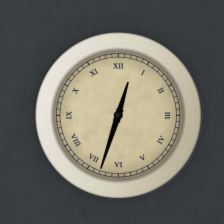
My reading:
12 h 33 min
